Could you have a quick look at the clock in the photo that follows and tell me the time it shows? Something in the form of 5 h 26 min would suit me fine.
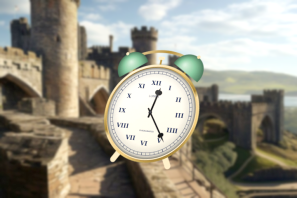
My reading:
12 h 24 min
